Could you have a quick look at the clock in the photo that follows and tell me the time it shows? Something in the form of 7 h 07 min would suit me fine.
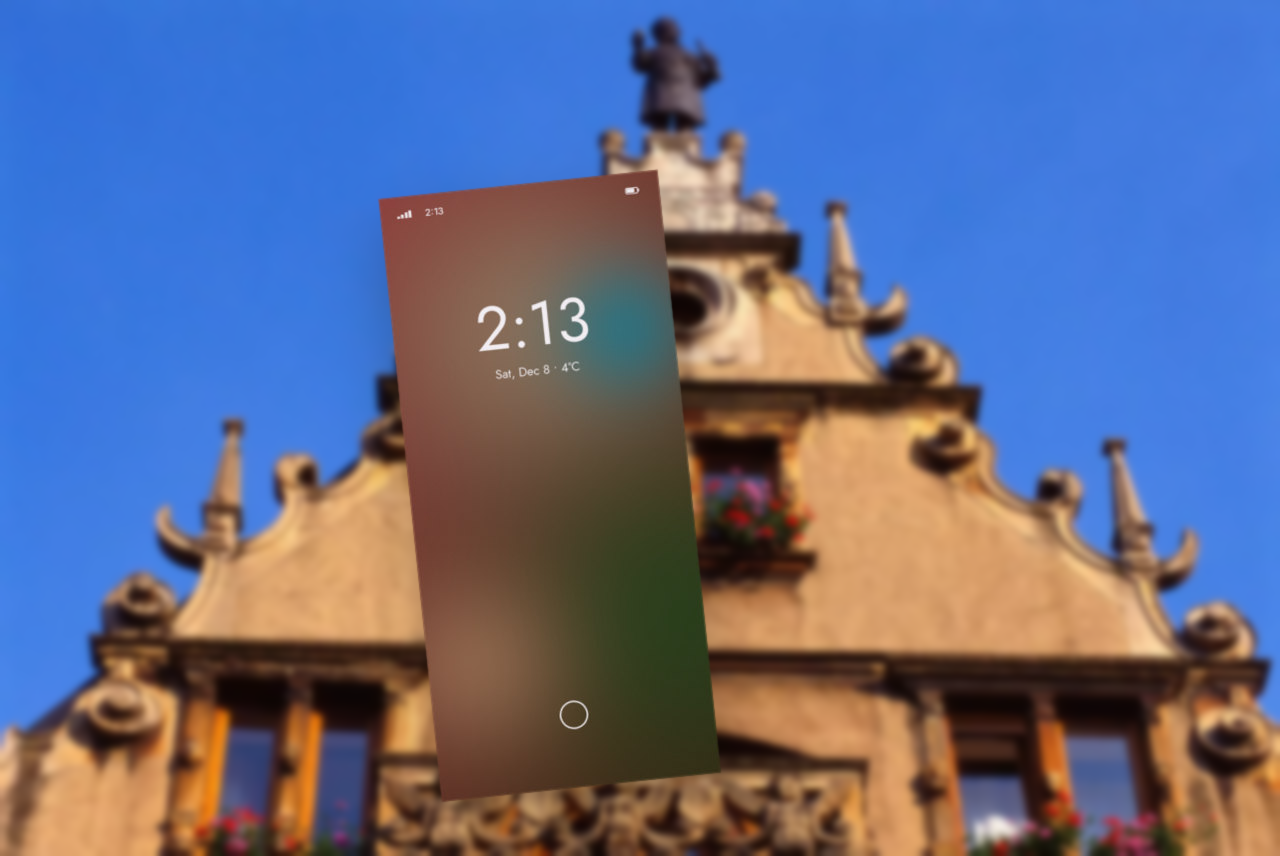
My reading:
2 h 13 min
